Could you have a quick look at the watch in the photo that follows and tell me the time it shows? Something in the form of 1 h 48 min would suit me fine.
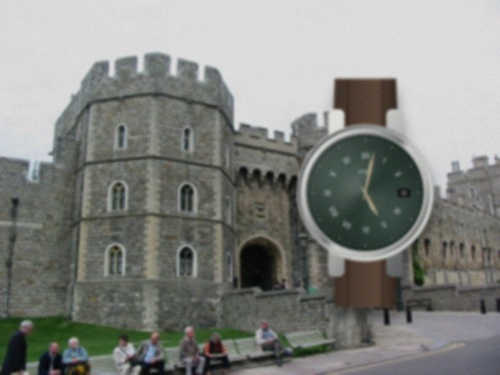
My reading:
5 h 02 min
